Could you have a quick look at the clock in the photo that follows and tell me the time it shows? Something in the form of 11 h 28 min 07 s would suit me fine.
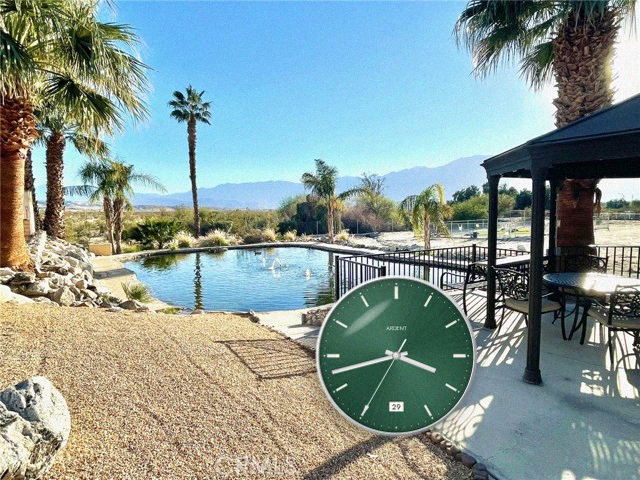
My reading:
3 h 42 min 35 s
